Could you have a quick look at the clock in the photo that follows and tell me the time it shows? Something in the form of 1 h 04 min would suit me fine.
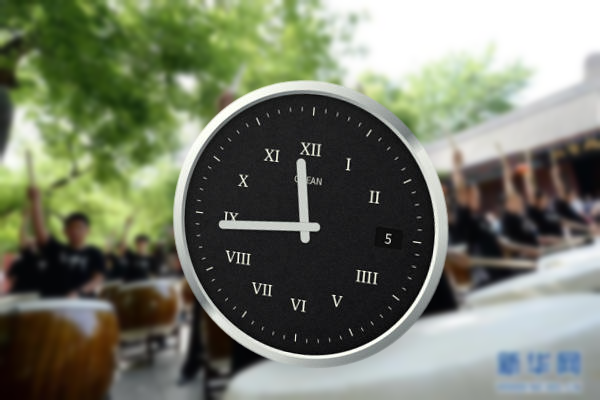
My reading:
11 h 44 min
